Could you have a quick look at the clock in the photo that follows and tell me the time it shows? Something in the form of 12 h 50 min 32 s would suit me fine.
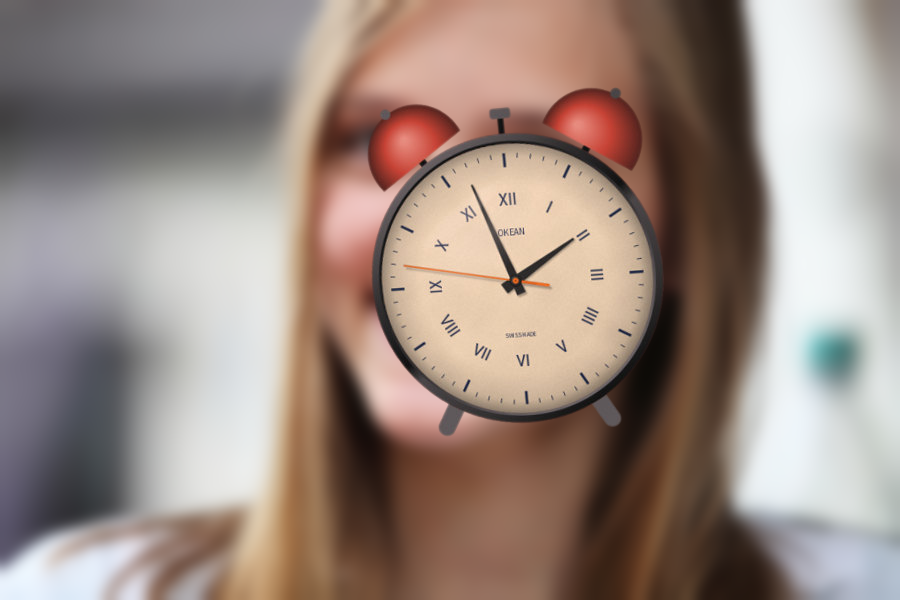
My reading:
1 h 56 min 47 s
